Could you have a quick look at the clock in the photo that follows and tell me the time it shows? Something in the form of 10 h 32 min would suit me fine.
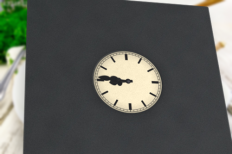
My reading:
8 h 46 min
